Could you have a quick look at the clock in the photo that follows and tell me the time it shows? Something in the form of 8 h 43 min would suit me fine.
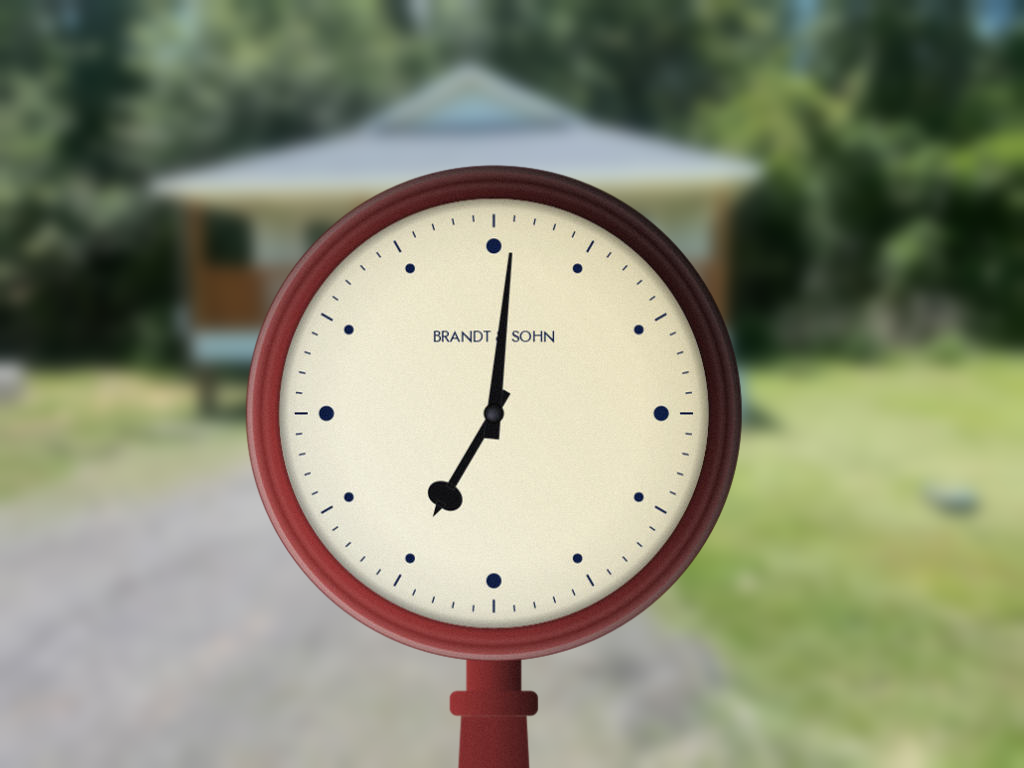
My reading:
7 h 01 min
